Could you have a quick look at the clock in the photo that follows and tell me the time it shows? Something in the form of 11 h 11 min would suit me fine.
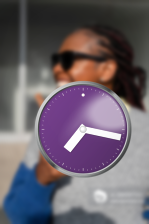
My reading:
7 h 17 min
